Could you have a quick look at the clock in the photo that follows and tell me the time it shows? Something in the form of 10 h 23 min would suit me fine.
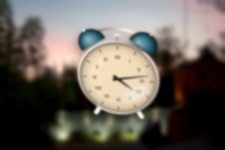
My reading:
4 h 13 min
